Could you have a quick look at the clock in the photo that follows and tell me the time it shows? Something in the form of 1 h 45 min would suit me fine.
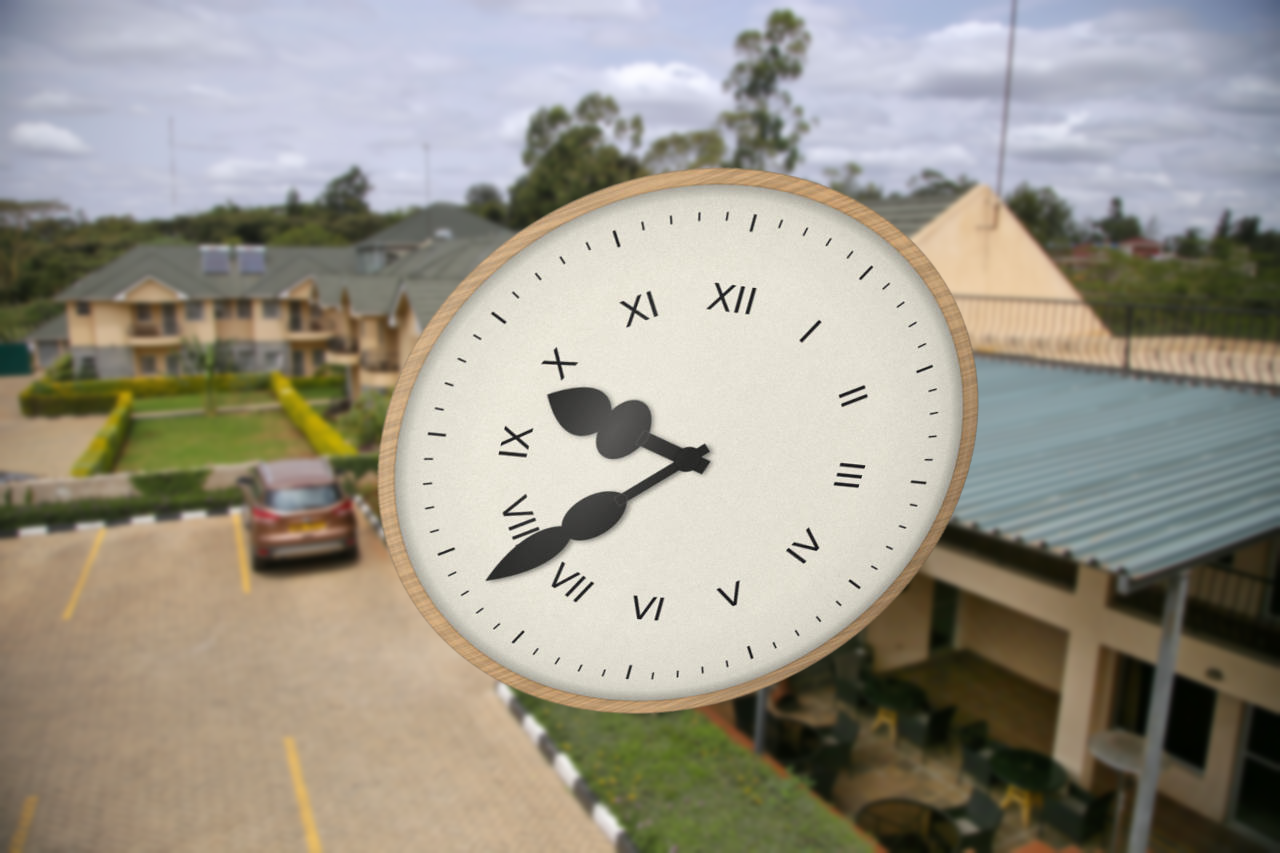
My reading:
9 h 38 min
